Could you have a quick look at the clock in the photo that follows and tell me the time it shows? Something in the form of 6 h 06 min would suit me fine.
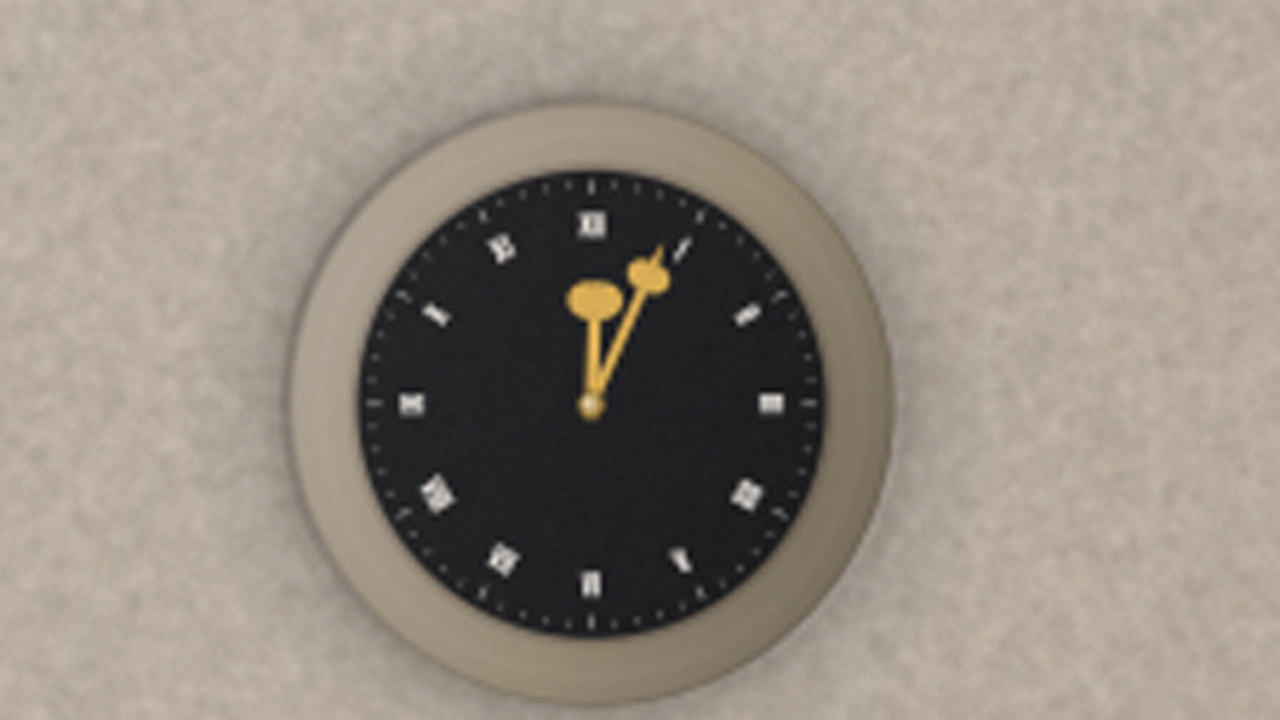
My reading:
12 h 04 min
